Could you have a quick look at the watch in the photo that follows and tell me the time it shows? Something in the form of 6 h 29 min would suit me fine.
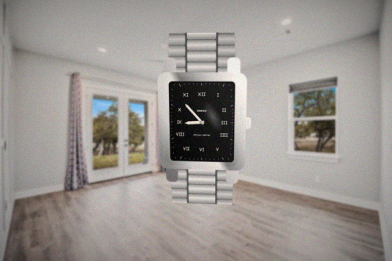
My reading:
8 h 53 min
